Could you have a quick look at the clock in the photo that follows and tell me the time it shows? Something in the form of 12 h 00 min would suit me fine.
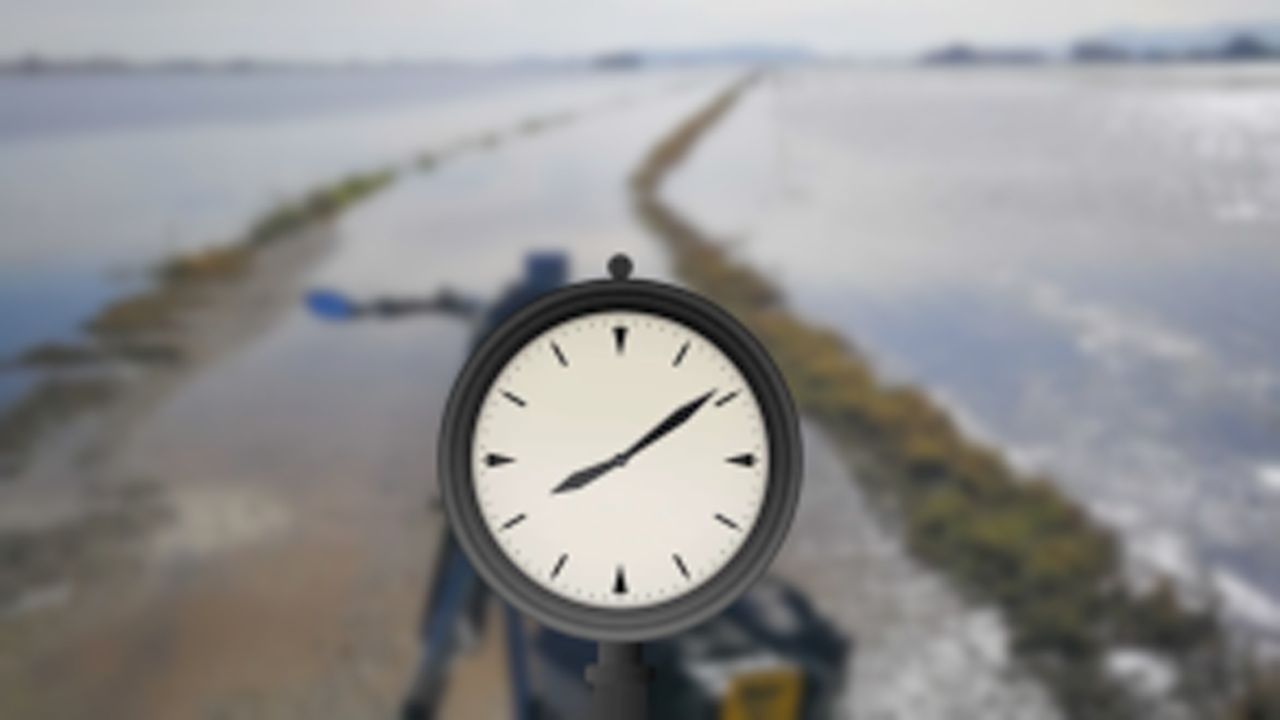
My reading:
8 h 09 min
